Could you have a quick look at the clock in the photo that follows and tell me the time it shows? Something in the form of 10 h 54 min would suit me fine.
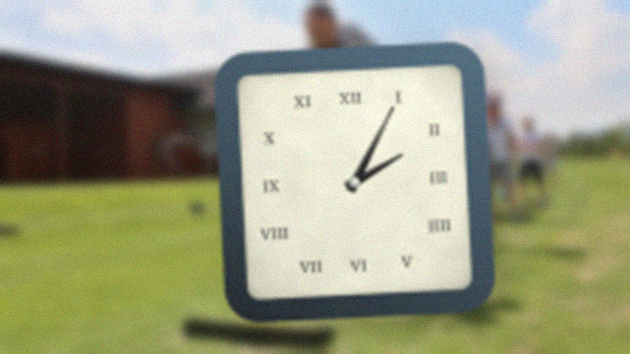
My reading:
2 h 05 min
